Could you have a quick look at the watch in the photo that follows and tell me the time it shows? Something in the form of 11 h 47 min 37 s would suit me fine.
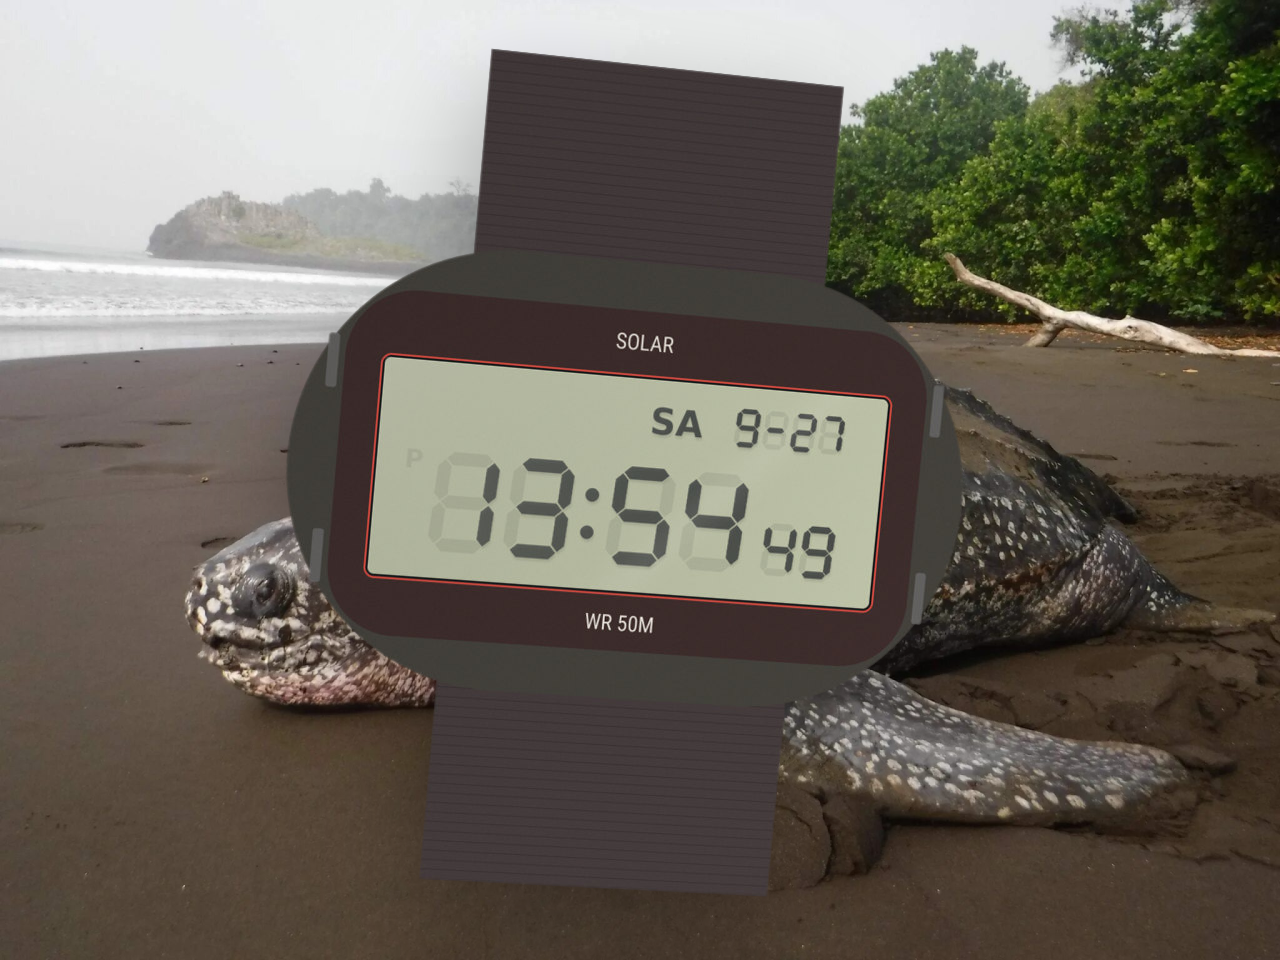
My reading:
13 h 54 min 49 s
